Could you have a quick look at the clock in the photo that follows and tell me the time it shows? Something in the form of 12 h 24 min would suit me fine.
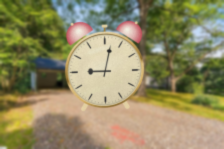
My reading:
9 h 02 min
